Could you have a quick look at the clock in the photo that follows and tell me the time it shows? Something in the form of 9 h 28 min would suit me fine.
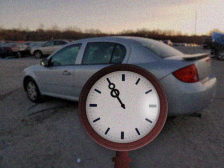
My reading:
10 h 55 min
